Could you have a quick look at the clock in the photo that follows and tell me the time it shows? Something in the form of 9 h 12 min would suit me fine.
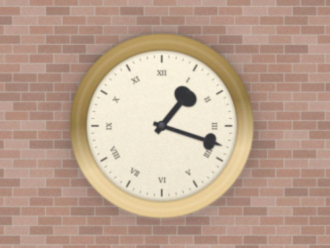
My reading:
1 h 18 min
